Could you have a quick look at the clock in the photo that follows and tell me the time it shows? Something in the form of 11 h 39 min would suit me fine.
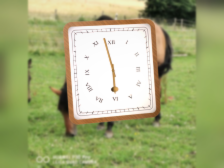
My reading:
5 h 58 min
